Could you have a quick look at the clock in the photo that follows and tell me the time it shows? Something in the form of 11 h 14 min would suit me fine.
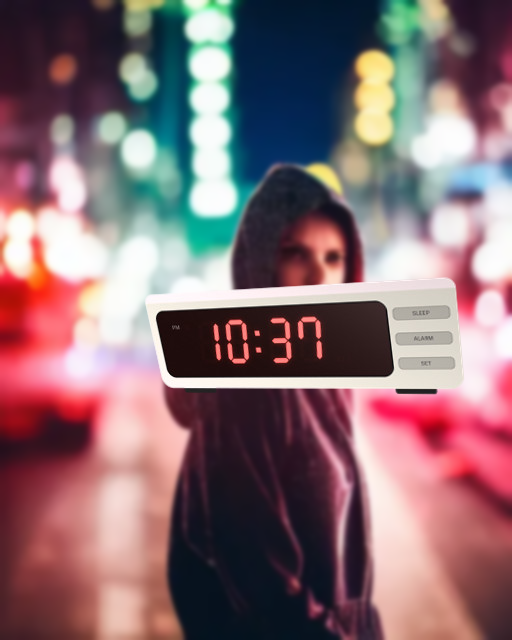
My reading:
10 h 37 min
